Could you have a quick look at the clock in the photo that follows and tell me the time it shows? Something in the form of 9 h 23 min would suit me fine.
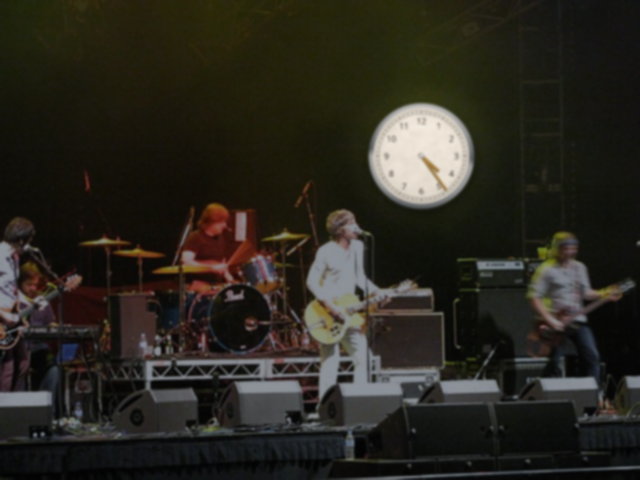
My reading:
4 h 24 min
